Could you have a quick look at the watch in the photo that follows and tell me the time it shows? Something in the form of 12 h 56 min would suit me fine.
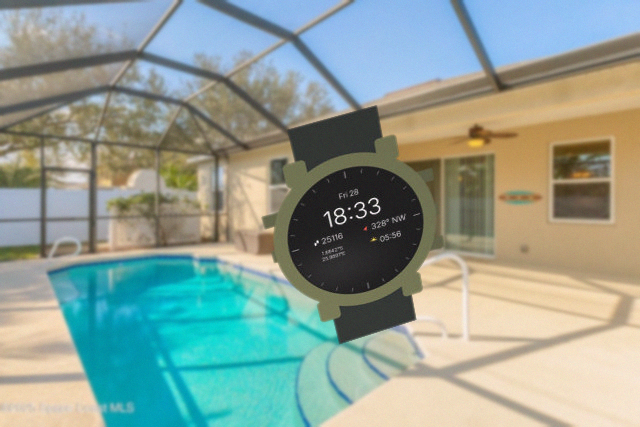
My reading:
18 h 33 min
